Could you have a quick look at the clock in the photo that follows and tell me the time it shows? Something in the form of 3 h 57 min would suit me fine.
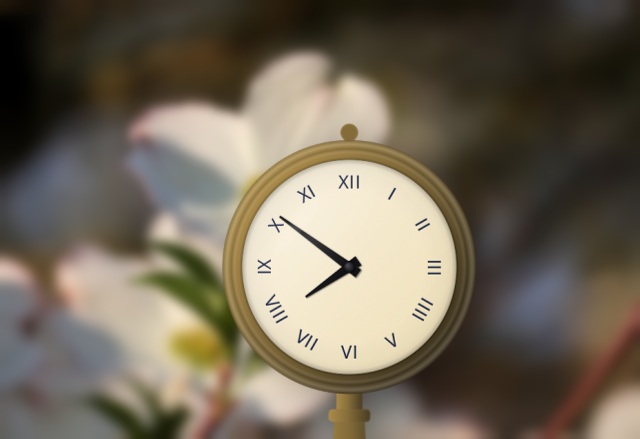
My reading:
7 h 51 min
